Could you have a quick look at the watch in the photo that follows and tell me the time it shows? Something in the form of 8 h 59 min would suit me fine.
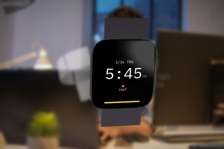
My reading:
5 h 45 min
